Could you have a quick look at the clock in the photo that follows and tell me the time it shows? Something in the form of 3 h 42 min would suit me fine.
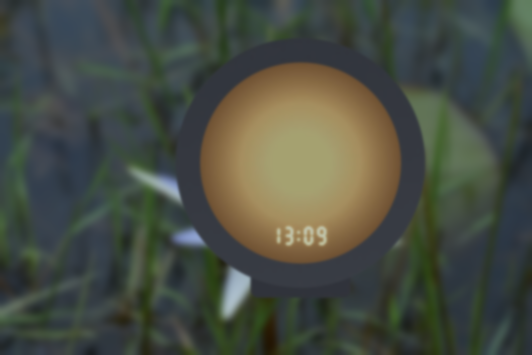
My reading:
13 h 09 min
